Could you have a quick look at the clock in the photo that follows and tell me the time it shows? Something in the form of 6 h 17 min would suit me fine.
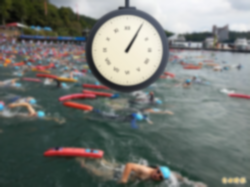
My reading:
1 h 05 min
